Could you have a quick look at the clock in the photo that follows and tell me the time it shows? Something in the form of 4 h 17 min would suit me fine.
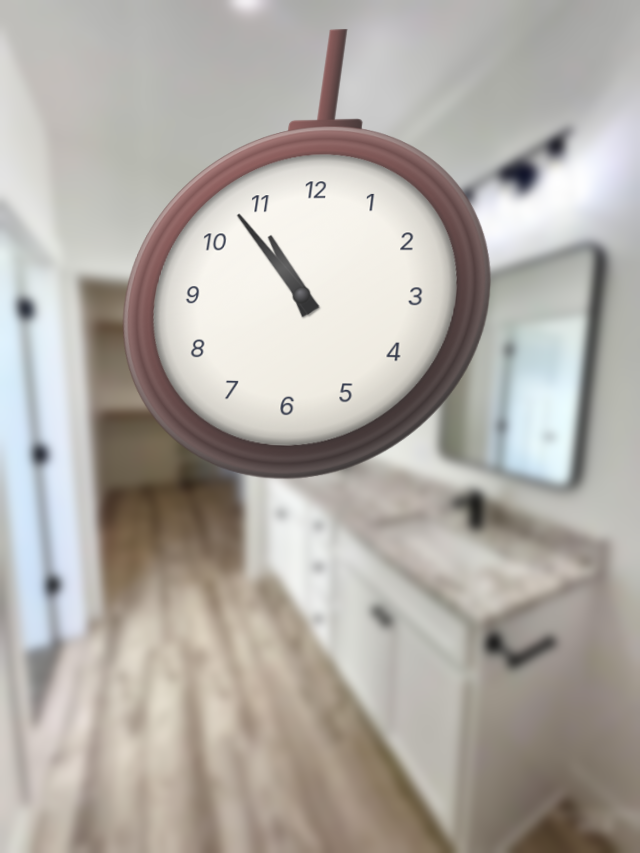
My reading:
10 h 53 min
